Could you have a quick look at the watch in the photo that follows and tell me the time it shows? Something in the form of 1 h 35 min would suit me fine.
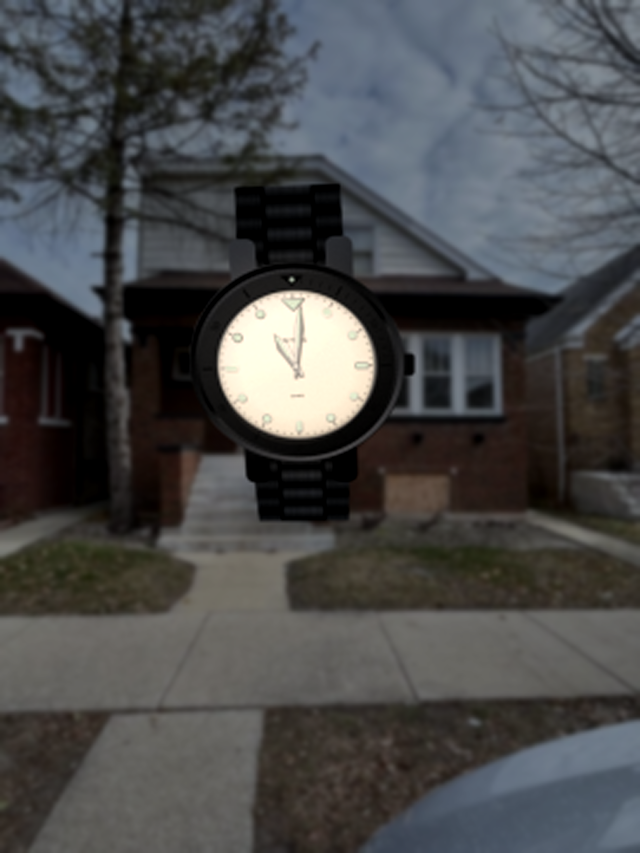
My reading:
11 h 01 min
